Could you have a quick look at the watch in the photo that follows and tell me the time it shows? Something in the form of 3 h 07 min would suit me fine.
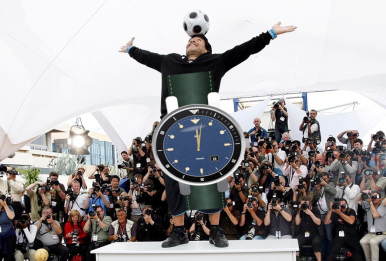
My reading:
12 h 02 min
